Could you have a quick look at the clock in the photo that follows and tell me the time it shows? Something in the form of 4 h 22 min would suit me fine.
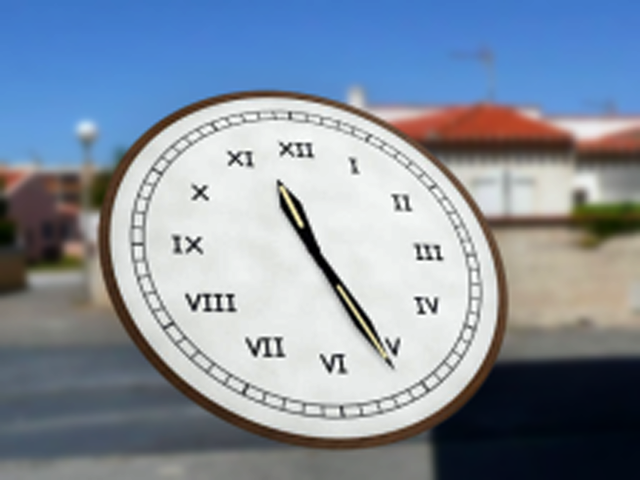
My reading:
11 h 26 min
